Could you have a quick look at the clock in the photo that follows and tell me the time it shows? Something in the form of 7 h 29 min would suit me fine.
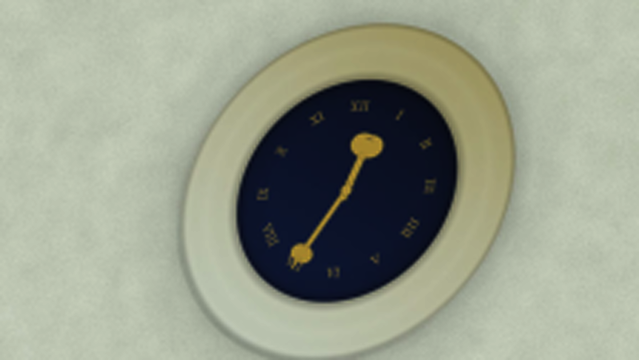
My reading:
12 h 35 min
